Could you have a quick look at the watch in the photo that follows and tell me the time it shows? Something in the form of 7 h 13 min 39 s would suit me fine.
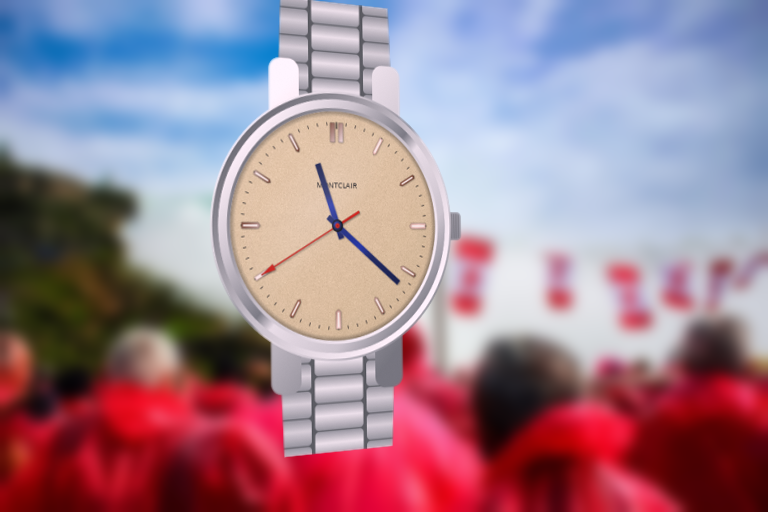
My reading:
11 h 21 min 40 s
